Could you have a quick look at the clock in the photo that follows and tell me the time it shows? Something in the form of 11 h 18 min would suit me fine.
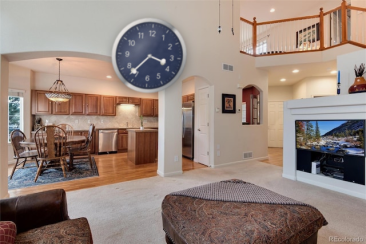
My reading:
3 h 37 min
